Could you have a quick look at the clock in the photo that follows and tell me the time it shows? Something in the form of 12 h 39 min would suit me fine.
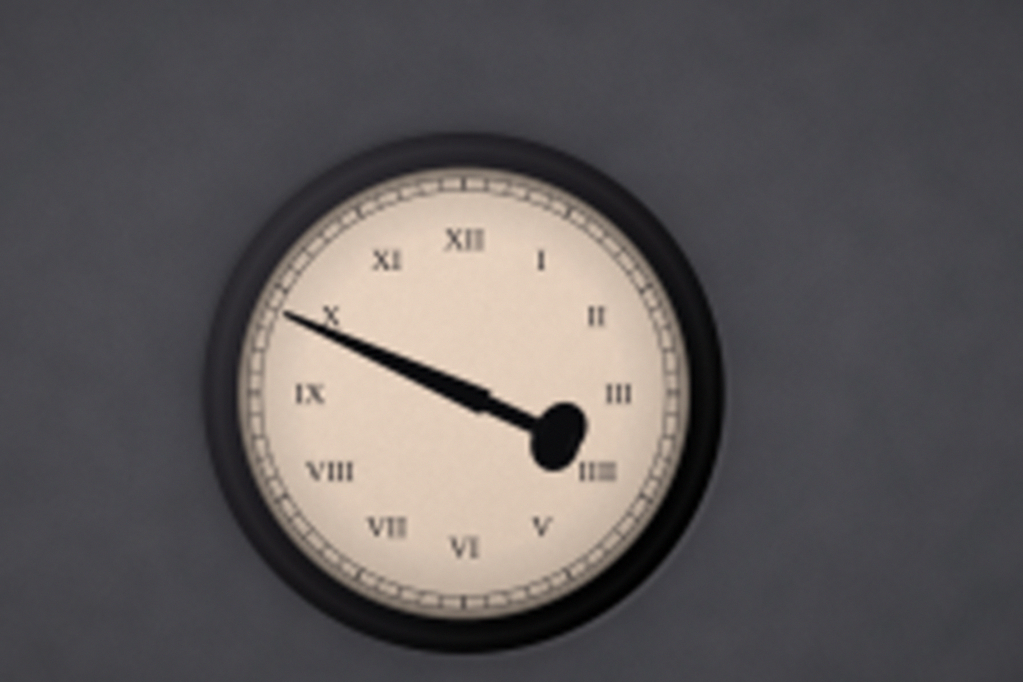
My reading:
3 h 49 min
